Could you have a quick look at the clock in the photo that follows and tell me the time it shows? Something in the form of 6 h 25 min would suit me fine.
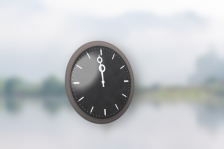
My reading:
11 h 59 min
